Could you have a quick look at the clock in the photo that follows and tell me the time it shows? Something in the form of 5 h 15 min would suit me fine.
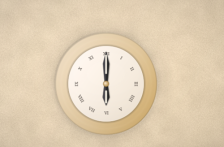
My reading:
6 h 00 min
